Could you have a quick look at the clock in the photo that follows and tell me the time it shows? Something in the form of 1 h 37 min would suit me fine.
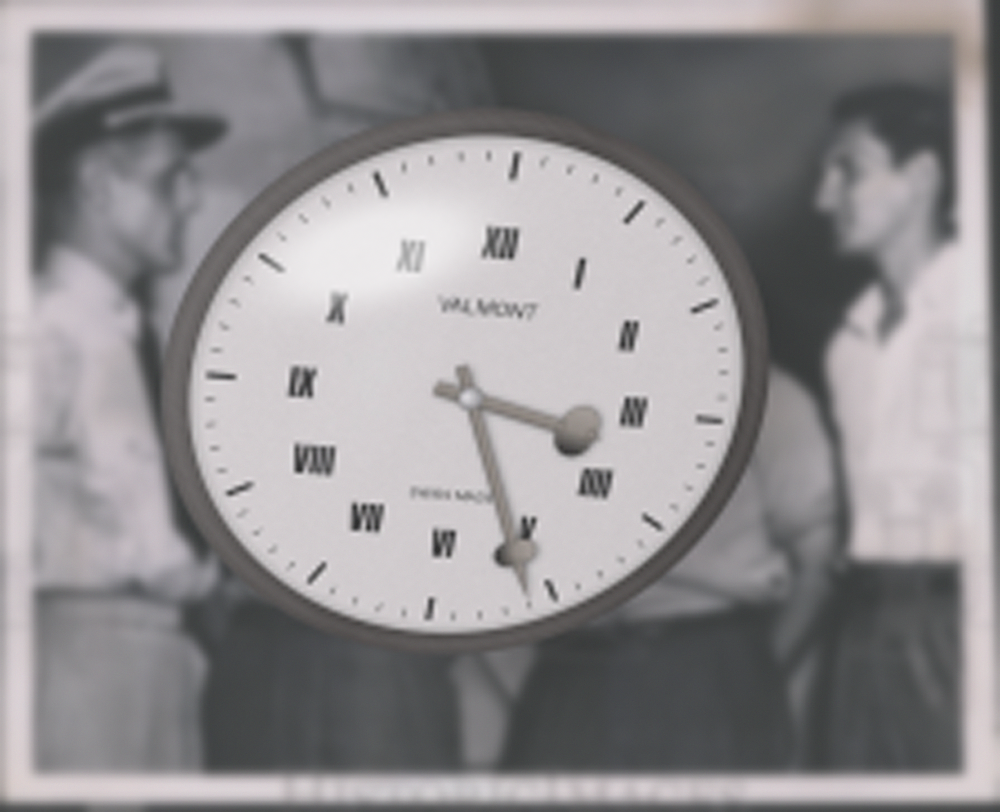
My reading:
3 h 26 min
